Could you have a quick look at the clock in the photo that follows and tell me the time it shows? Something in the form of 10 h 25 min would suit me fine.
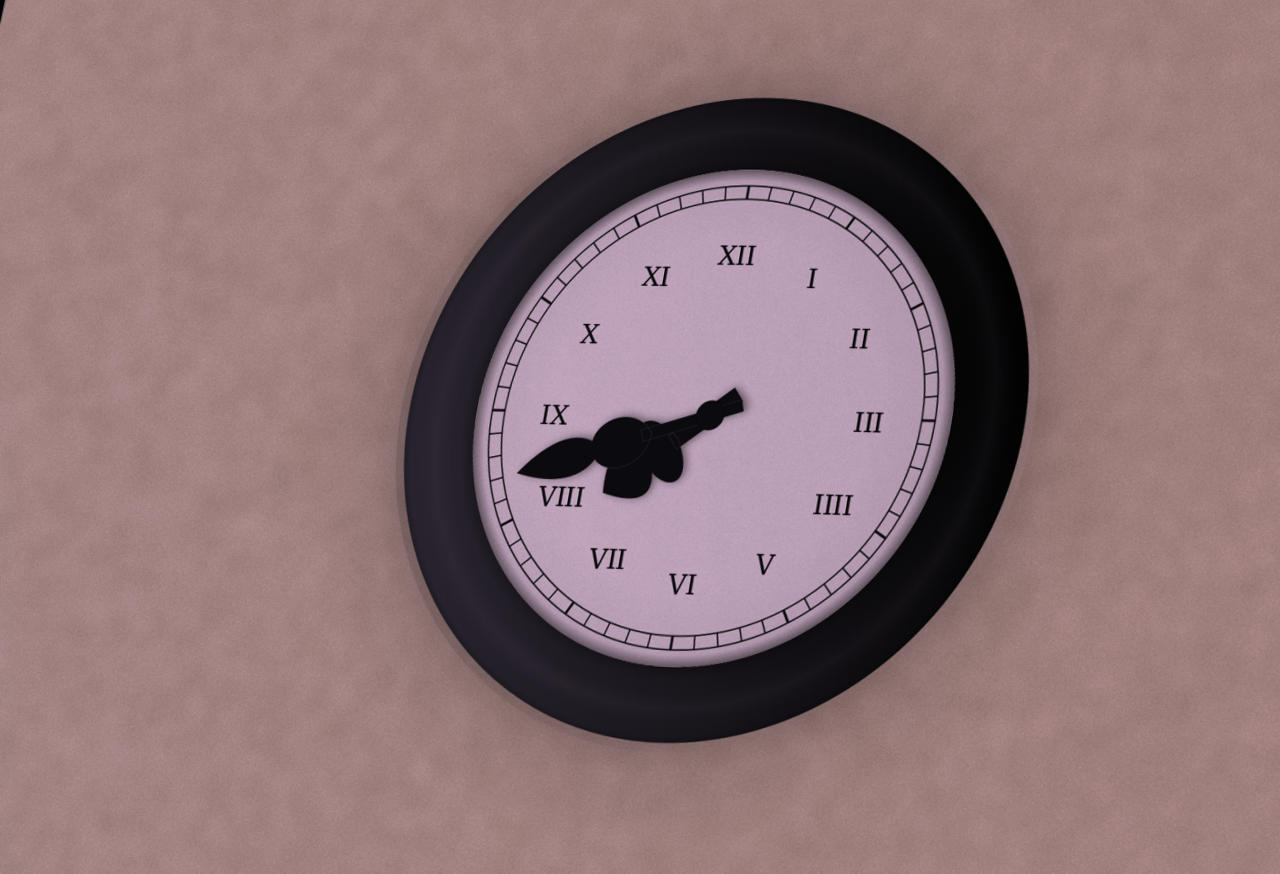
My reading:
7 h 42 min
